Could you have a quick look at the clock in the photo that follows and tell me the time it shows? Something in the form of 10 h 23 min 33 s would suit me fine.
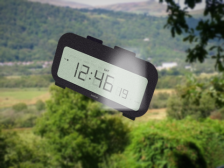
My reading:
12 h 46 min 19 s
